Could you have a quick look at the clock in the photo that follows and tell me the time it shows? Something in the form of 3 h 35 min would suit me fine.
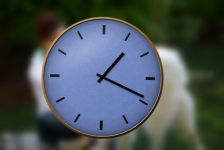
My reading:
1 h 19 min
